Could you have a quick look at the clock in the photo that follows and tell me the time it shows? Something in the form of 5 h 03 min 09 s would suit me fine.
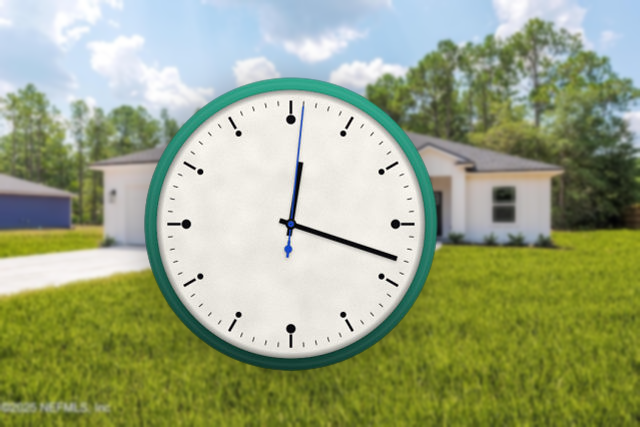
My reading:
12 h 18 min 01 s
